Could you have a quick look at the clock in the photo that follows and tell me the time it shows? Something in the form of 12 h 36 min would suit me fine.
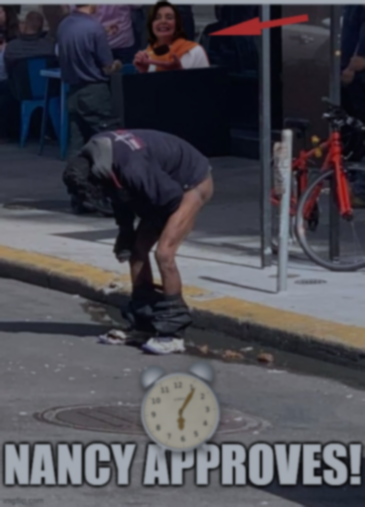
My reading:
6 h 06 min
